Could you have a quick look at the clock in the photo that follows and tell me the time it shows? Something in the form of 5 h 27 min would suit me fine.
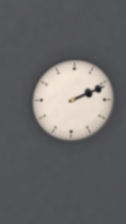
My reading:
2 h 11 min
